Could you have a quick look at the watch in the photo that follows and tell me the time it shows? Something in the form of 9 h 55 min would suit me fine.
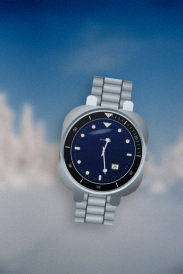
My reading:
12 h 28 min
